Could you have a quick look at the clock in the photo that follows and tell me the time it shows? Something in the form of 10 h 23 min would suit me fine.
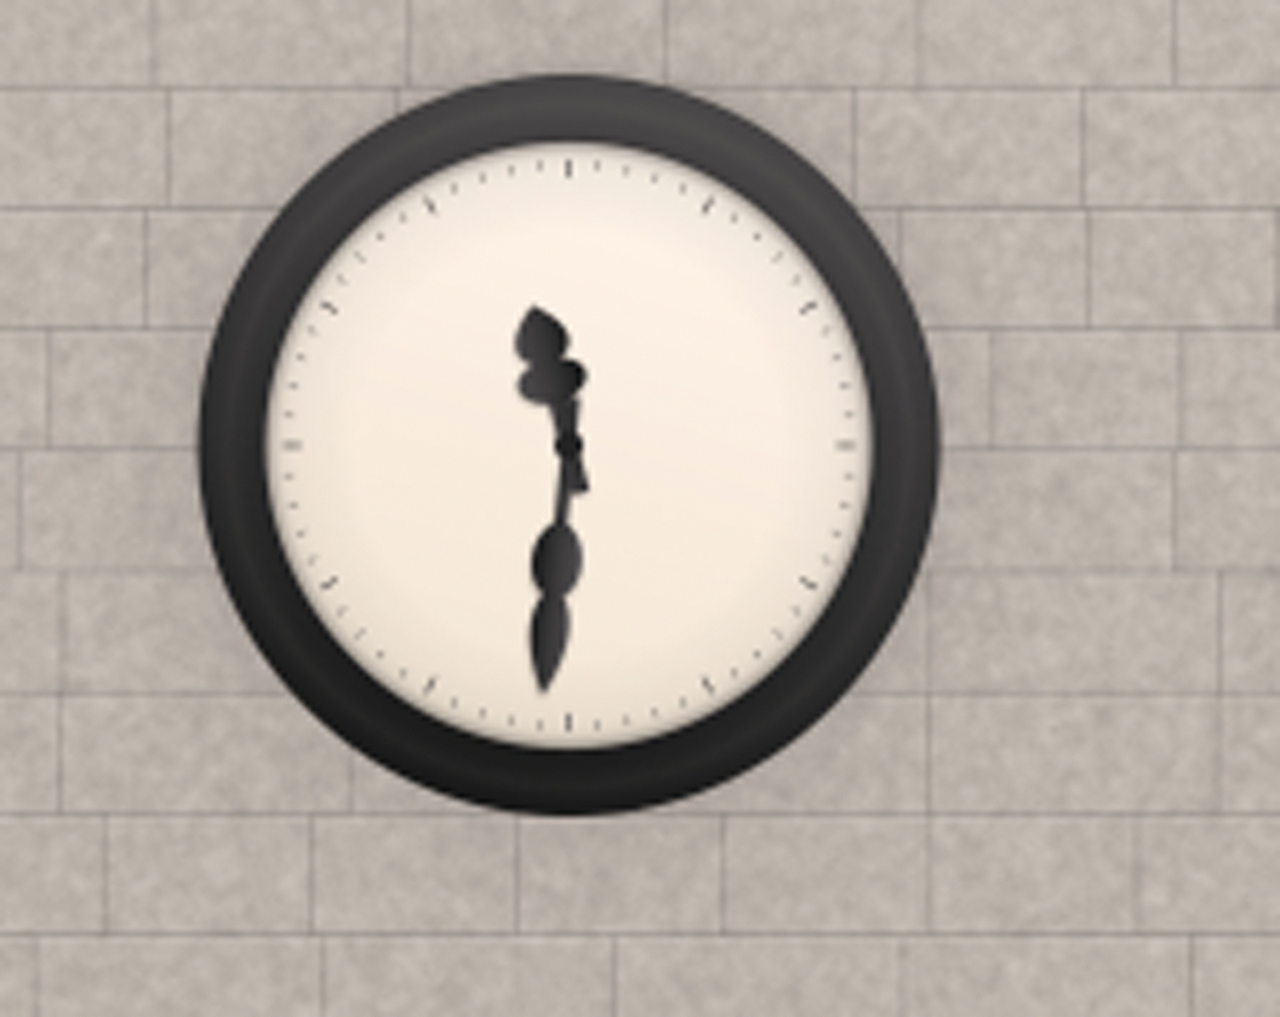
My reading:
11 h 31 min
